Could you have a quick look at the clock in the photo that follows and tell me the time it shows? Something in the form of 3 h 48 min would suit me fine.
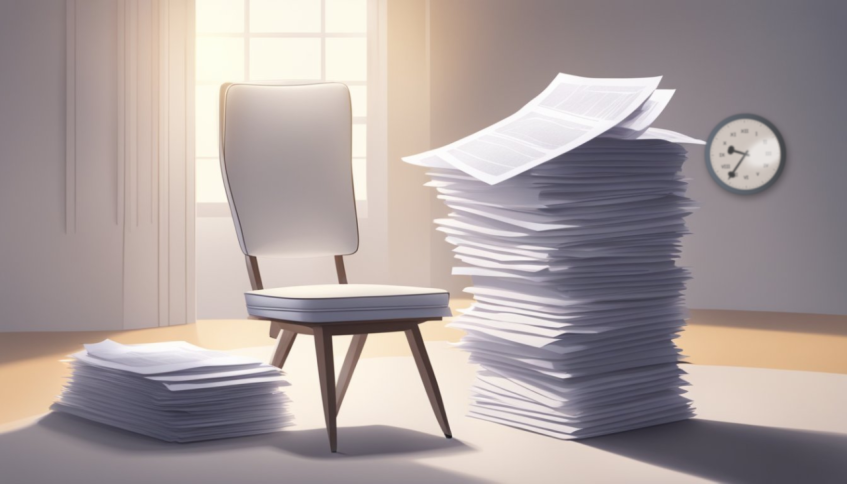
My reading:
9 h 36 min
